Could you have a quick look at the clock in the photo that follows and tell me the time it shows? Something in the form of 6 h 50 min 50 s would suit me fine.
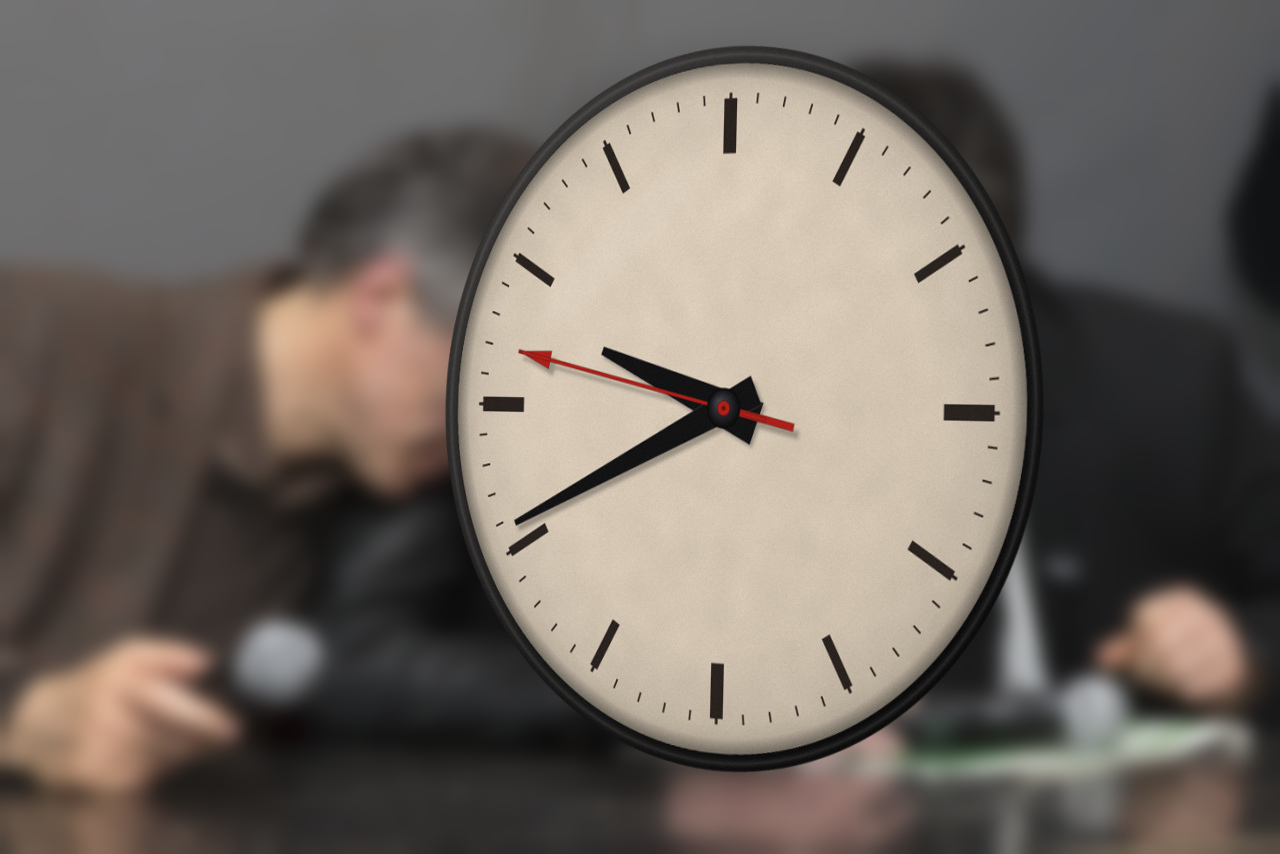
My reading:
9 h 40 min 47 s
